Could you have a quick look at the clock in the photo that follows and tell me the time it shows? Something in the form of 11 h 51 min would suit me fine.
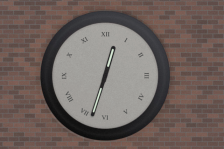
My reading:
12 h 33 min
